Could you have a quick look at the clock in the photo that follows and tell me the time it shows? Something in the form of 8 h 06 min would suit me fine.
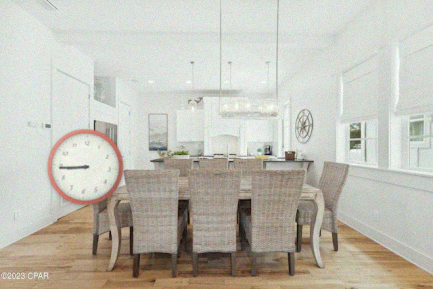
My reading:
8 h 44 min
